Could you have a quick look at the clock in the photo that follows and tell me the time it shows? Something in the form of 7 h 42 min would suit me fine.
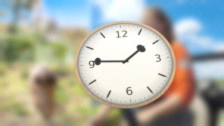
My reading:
1 h 46 min
